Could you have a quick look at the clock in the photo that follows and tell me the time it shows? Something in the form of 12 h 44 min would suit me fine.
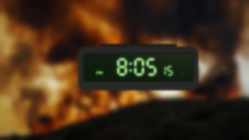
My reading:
8 h 05 min
